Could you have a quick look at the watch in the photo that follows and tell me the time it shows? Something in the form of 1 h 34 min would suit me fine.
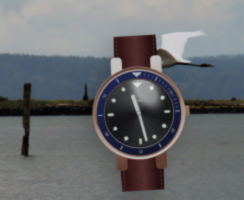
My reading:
11 h 28 min
